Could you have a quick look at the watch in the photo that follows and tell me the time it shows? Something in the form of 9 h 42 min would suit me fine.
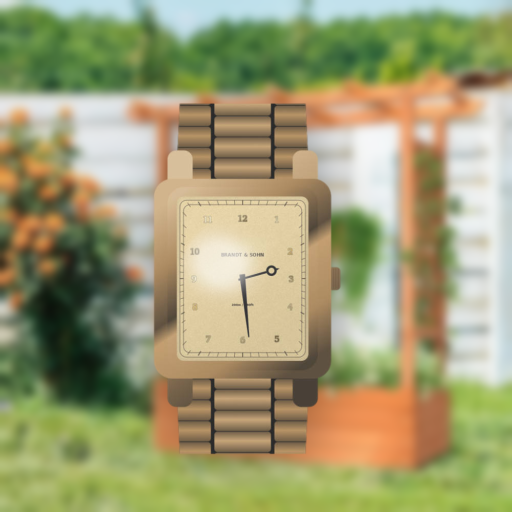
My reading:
2 h 29 min
